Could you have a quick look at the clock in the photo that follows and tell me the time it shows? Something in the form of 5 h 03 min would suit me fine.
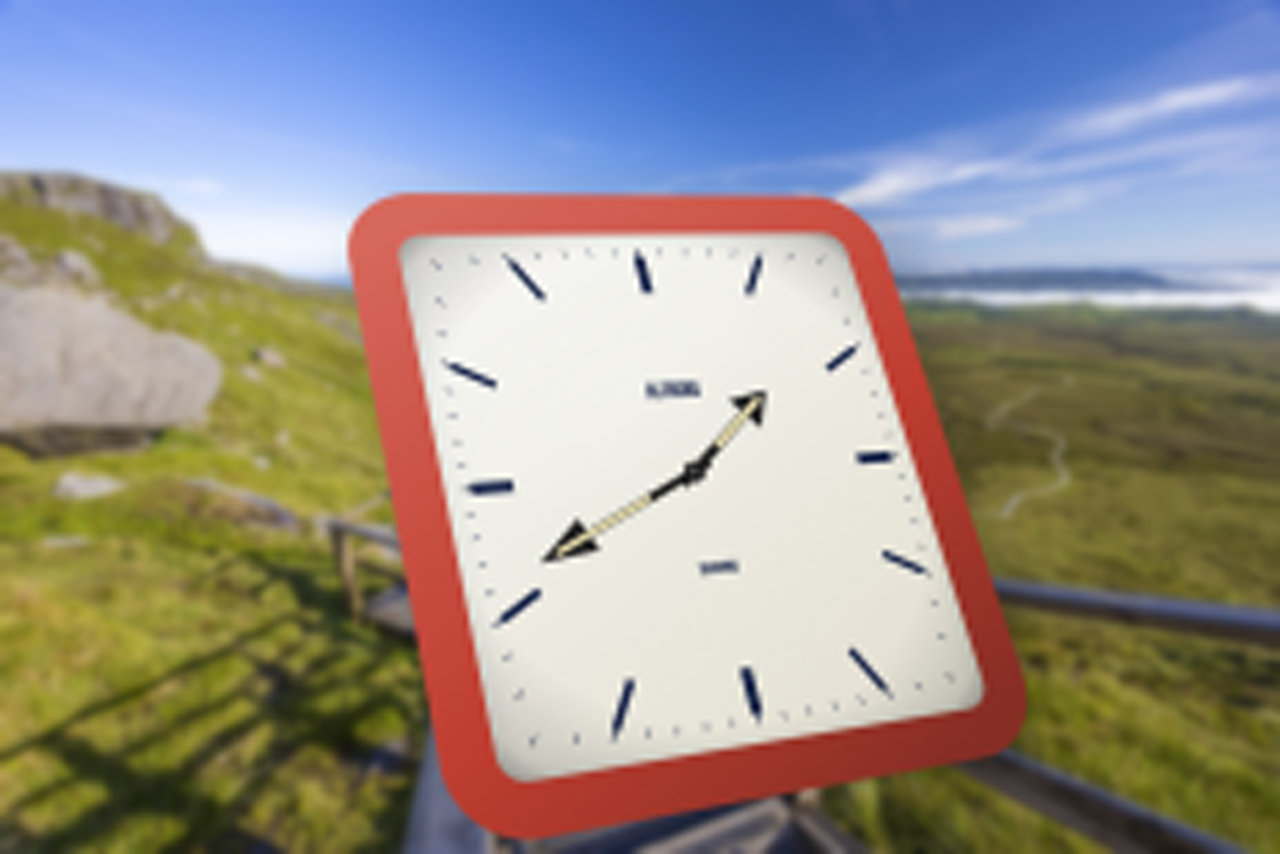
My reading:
1 h 41 min
